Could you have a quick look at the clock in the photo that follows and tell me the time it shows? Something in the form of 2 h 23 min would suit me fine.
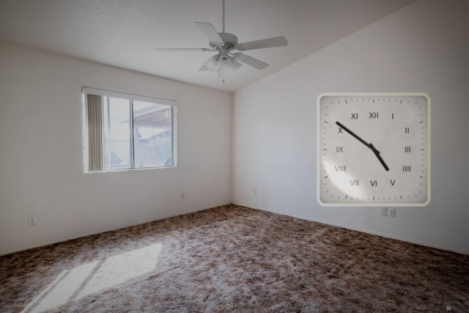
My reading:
4 h 51 min
